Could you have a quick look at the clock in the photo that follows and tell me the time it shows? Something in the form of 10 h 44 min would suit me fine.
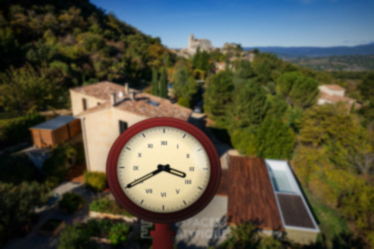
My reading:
3 h 40 min
